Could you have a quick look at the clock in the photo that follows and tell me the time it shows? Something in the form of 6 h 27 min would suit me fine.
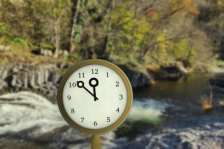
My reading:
11 h 52 min
